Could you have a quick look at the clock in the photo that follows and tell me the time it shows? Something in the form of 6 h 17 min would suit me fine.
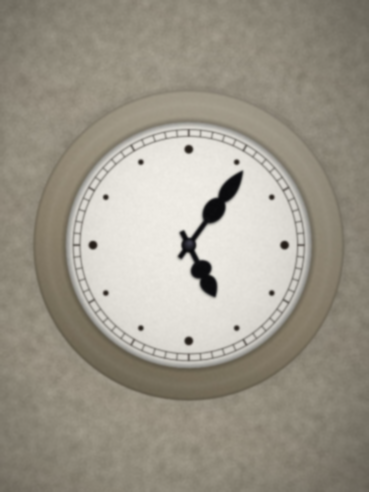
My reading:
5 h 06 min
